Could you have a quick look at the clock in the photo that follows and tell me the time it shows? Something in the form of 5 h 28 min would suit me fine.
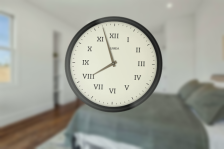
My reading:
7 h 57 min
